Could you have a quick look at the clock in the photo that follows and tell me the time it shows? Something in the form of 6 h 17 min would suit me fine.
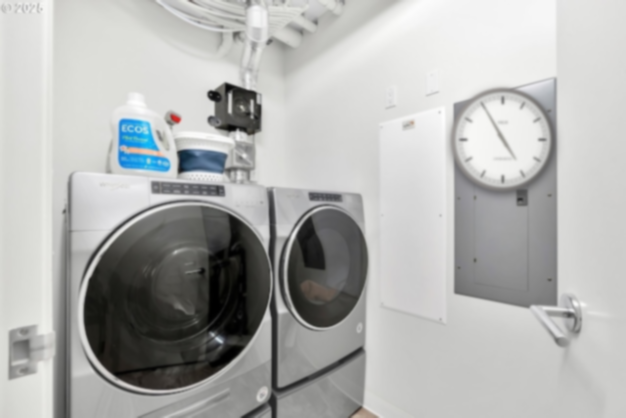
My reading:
4 h 55 min
